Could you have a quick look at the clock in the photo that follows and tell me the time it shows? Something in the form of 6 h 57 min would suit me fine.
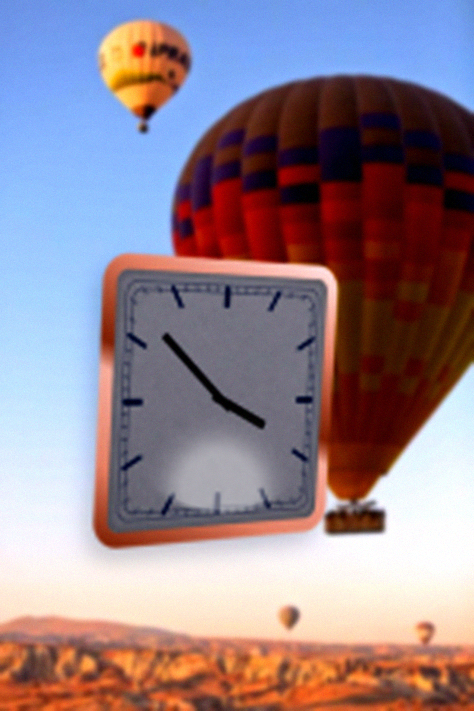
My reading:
3 h 52 min
